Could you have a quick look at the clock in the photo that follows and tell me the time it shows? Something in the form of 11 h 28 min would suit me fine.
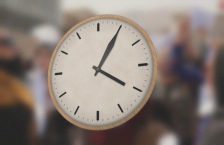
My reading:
4 h 05 min
